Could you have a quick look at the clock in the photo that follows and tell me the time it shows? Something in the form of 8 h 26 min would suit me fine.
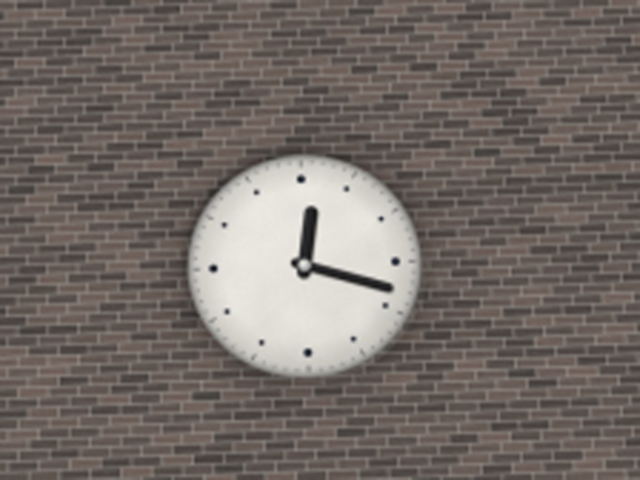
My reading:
12 h 18 min
